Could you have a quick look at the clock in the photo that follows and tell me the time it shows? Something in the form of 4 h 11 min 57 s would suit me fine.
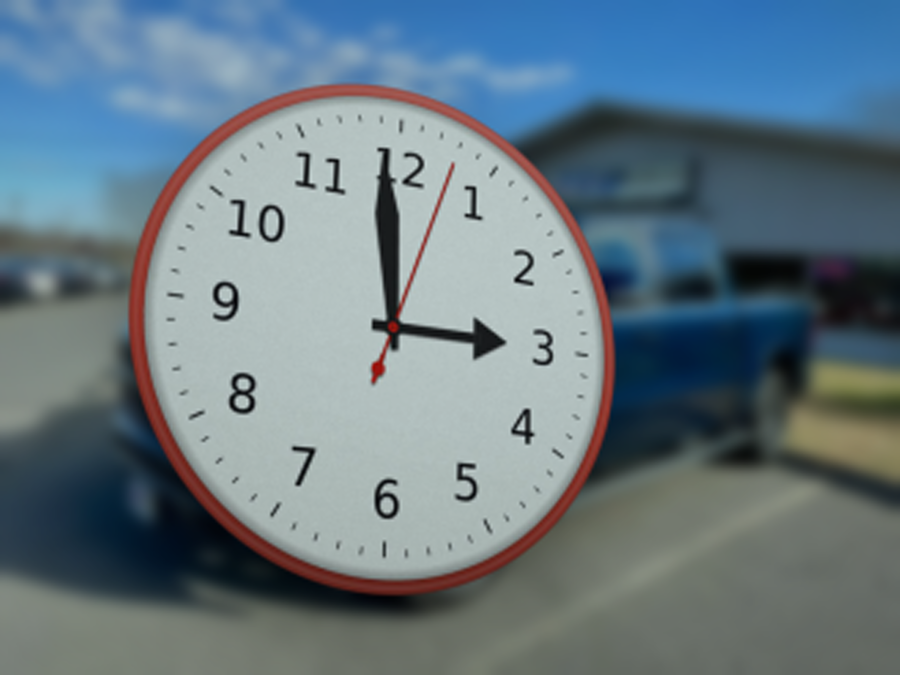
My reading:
2 h 59 min 03 s
